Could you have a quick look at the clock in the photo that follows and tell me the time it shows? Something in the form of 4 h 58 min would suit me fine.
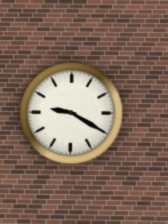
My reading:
9 h 20 min
